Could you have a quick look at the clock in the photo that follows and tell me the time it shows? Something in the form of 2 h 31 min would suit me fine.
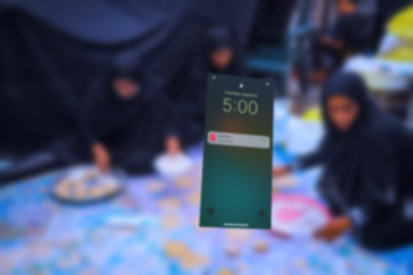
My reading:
5 h 00 min
